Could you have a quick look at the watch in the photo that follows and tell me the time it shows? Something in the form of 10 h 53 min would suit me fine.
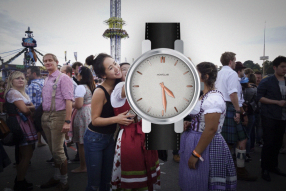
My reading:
4 h 29 min
